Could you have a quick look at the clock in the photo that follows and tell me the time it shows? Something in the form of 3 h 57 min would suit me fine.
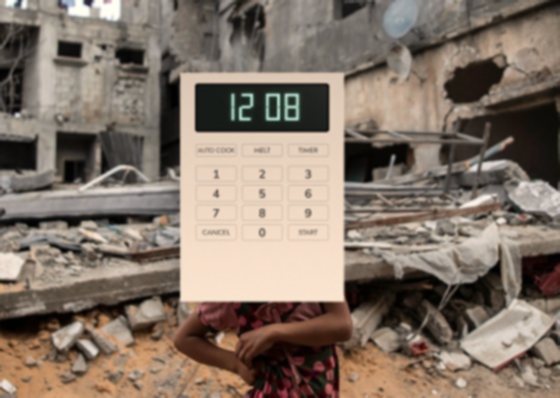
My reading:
12 h 08 min
